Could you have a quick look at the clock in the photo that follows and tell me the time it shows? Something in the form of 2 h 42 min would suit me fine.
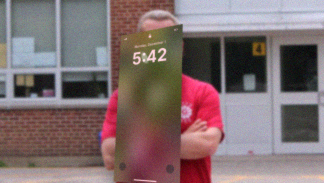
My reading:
5 h 42 min
